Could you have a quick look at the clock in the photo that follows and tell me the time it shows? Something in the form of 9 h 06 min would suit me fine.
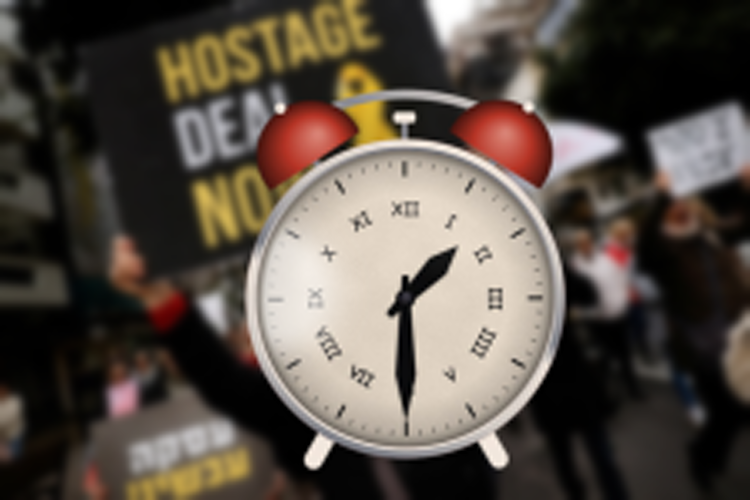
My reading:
1 h 30 min
